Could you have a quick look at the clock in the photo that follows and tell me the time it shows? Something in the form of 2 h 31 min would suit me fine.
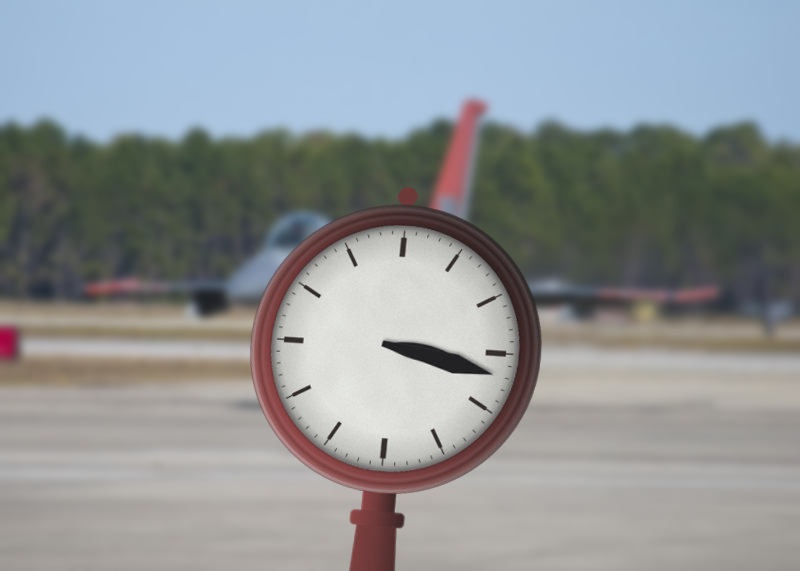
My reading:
3 h 17 min
